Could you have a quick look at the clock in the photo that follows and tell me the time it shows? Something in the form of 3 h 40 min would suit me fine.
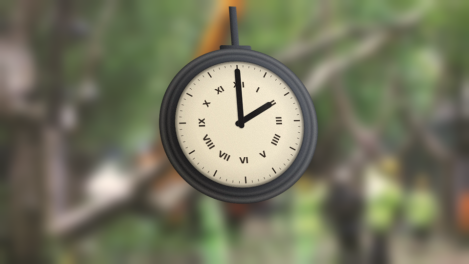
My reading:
2 h 00 min
